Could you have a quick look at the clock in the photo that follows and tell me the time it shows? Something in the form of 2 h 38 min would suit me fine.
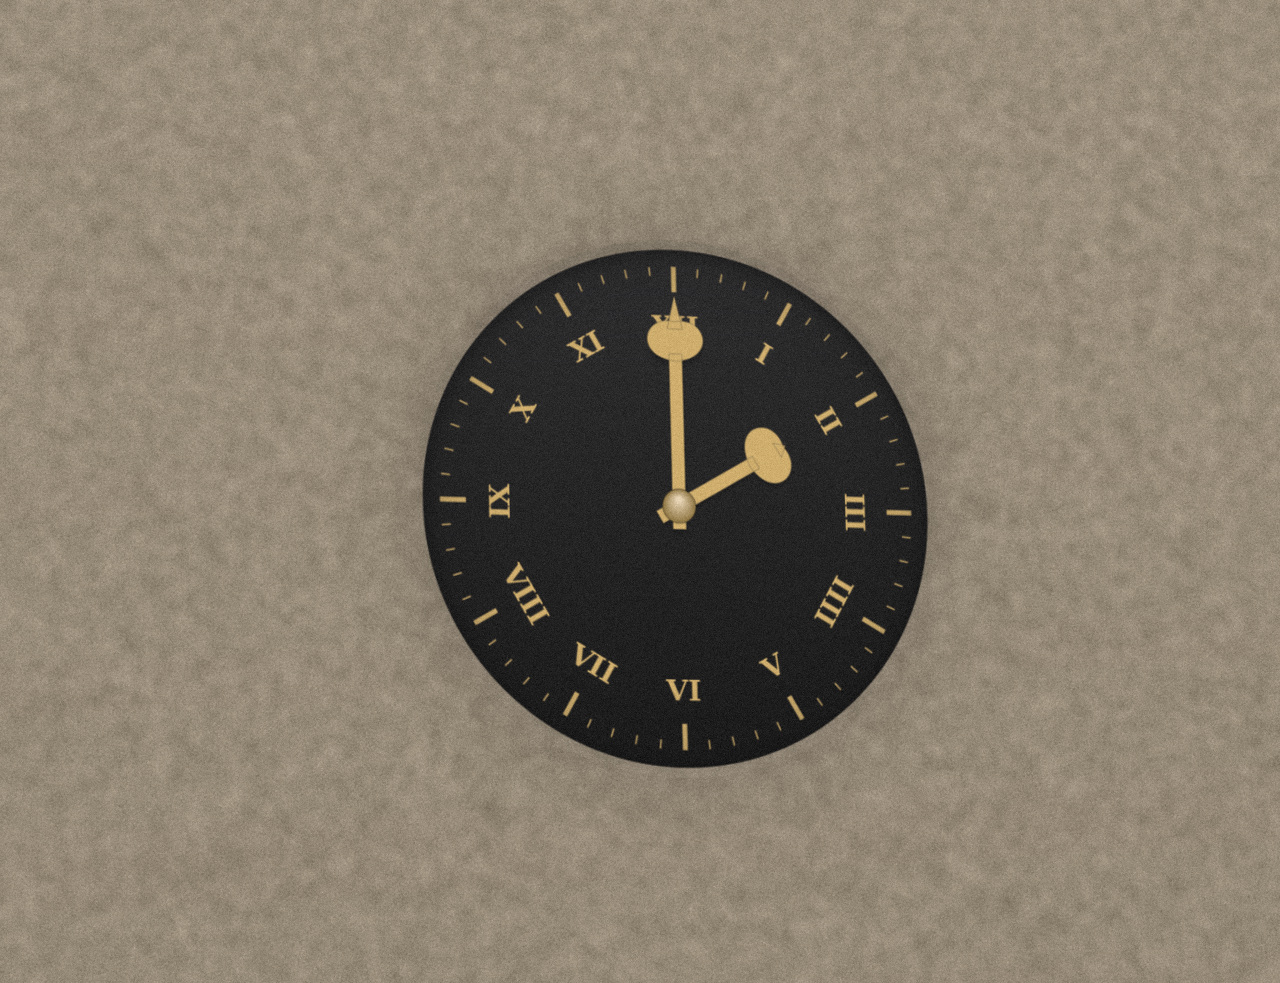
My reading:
2 h 00 min
